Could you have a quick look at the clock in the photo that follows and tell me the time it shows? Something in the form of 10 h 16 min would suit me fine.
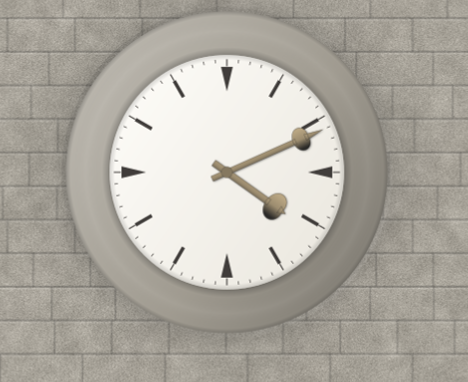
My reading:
4 h 11 min
